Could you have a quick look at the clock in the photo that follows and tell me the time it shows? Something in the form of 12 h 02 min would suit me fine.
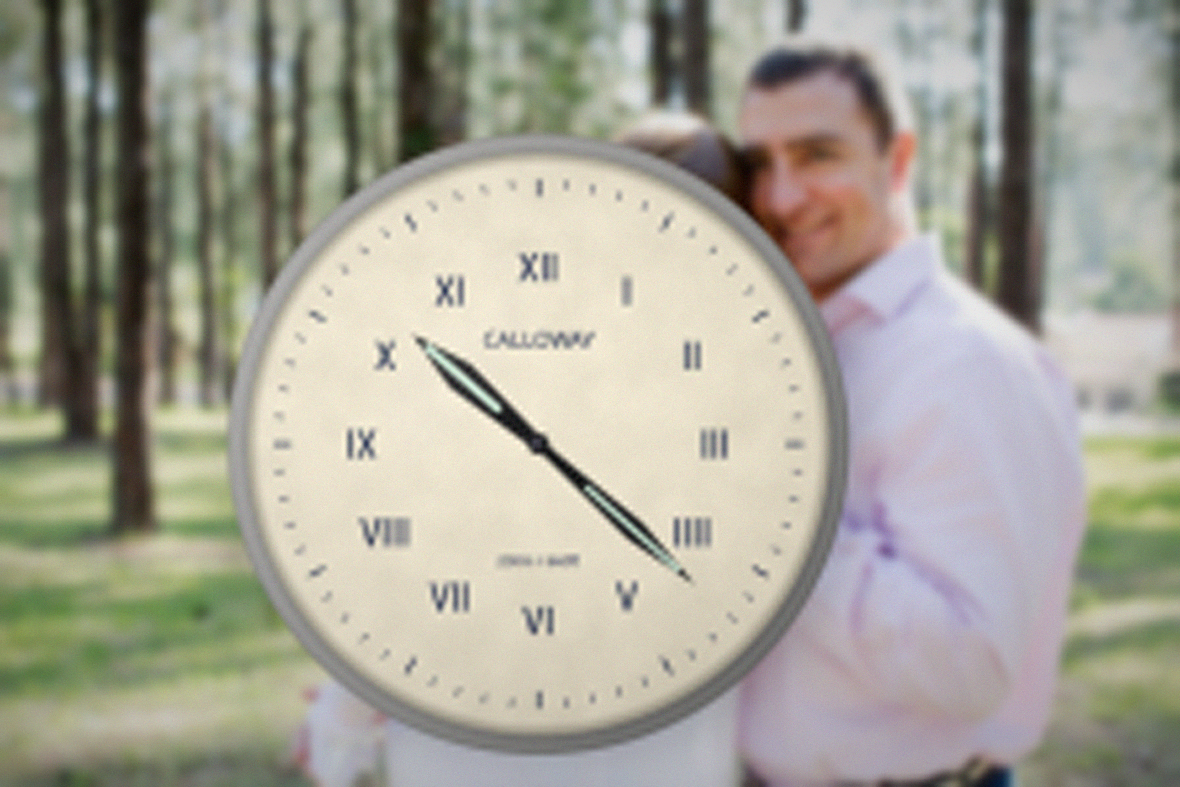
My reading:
10 h 22 min
